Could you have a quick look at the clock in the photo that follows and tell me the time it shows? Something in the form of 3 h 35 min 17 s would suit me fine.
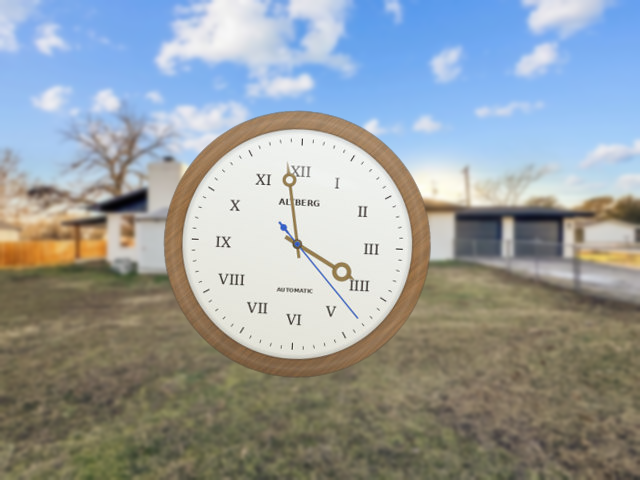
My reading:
3 h 58 min 23 s
